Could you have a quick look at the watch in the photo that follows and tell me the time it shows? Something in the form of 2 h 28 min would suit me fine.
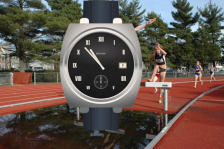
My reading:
10 h 53 min
